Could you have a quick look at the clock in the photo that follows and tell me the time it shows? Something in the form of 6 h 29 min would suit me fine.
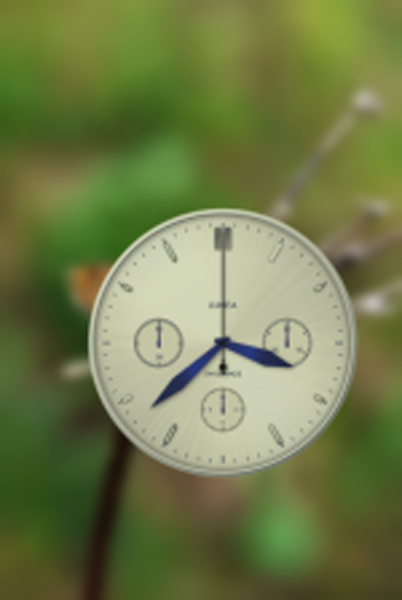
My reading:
3 h 38 min
